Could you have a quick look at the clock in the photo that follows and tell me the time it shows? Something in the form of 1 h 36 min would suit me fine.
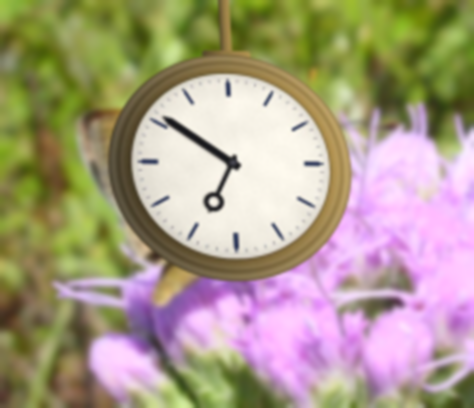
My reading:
6 h 51 min
